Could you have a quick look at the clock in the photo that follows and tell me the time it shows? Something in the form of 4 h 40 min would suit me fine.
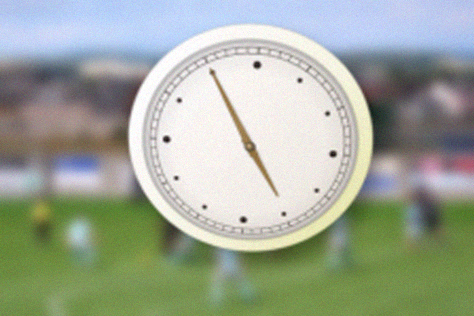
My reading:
4 h 55 min
